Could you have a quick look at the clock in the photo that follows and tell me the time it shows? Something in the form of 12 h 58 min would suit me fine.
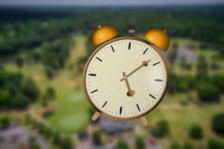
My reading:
5 h 08 min
